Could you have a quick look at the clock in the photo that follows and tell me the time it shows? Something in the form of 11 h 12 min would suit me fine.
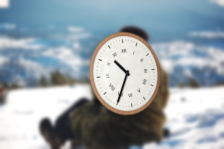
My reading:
10 h 35 min
